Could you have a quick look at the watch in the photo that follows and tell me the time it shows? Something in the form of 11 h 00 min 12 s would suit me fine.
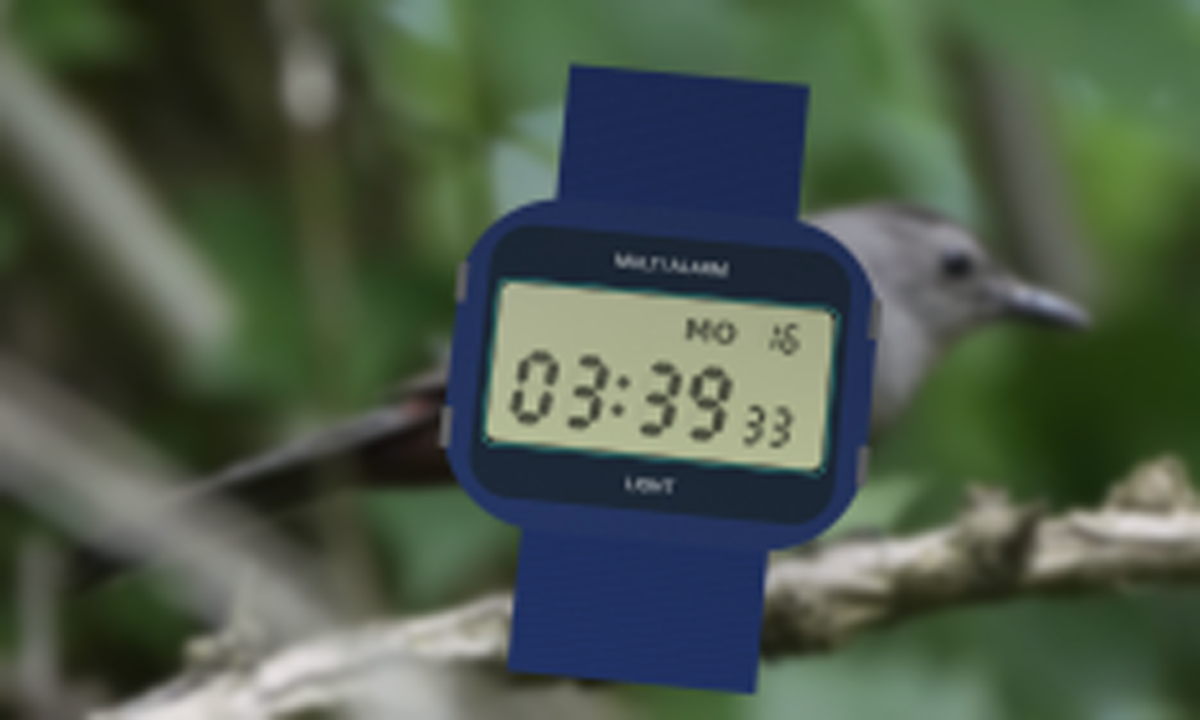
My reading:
3 h 39 min 33 s
